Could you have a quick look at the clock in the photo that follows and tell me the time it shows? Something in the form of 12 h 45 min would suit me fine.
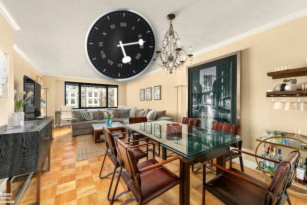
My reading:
5 h 13 min
